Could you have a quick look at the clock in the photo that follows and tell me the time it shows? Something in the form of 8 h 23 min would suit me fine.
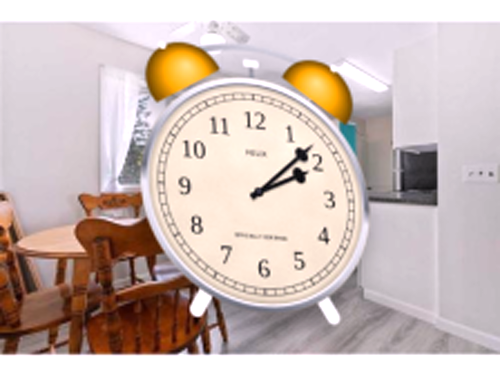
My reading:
2 h 08 min
